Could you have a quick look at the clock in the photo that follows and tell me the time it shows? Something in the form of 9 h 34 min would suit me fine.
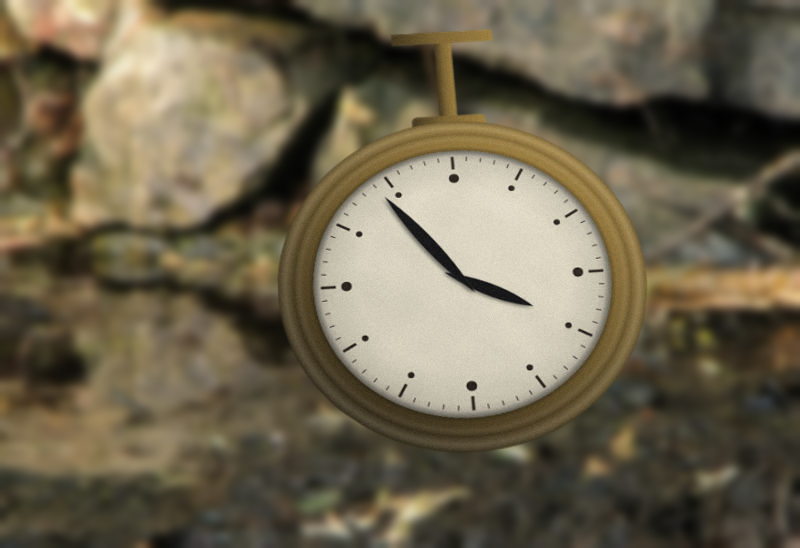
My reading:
3 h 54 min
